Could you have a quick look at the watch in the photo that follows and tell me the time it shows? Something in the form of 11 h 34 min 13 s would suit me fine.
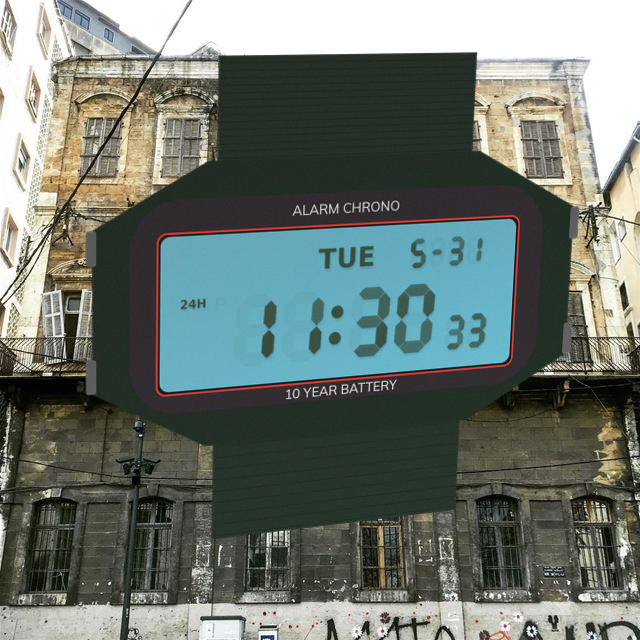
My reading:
11 h 30 min 33 s
